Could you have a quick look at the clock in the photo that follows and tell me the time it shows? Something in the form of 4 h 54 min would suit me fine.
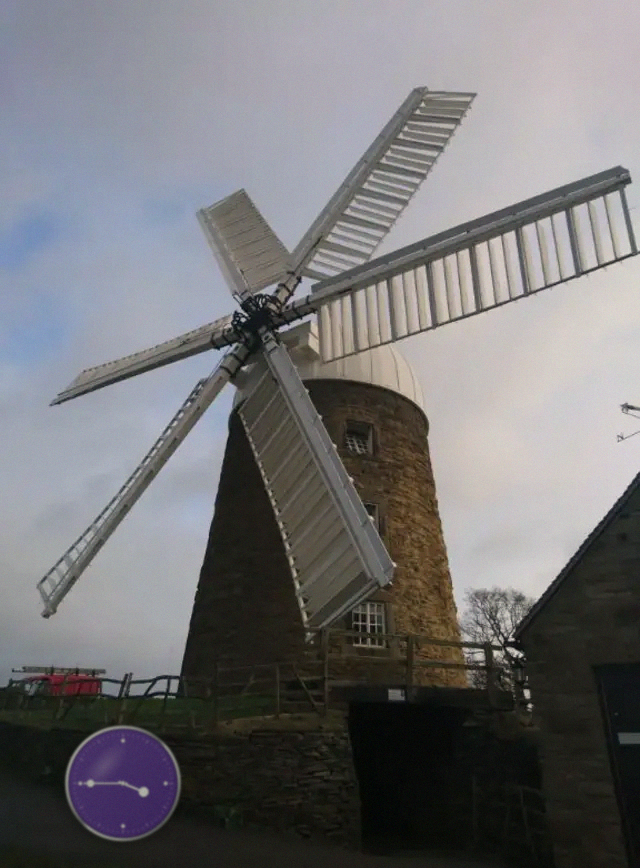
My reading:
3 h 45 min
